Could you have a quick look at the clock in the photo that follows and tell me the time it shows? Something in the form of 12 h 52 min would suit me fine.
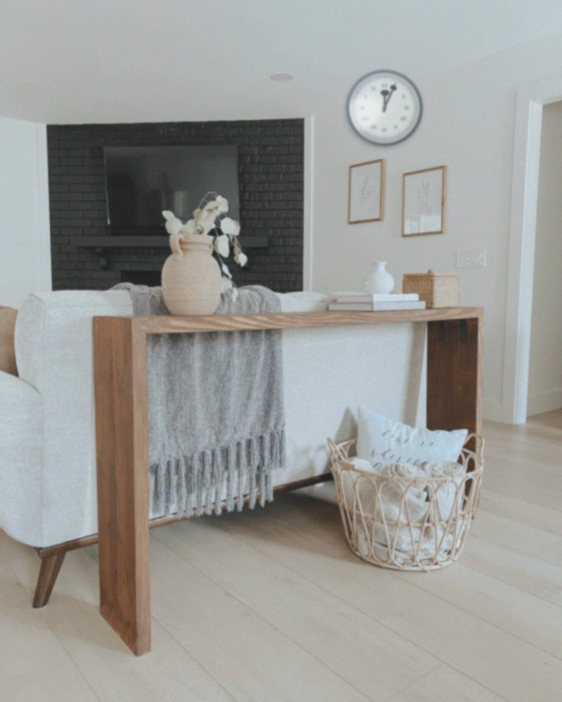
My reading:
12 h 04 min
